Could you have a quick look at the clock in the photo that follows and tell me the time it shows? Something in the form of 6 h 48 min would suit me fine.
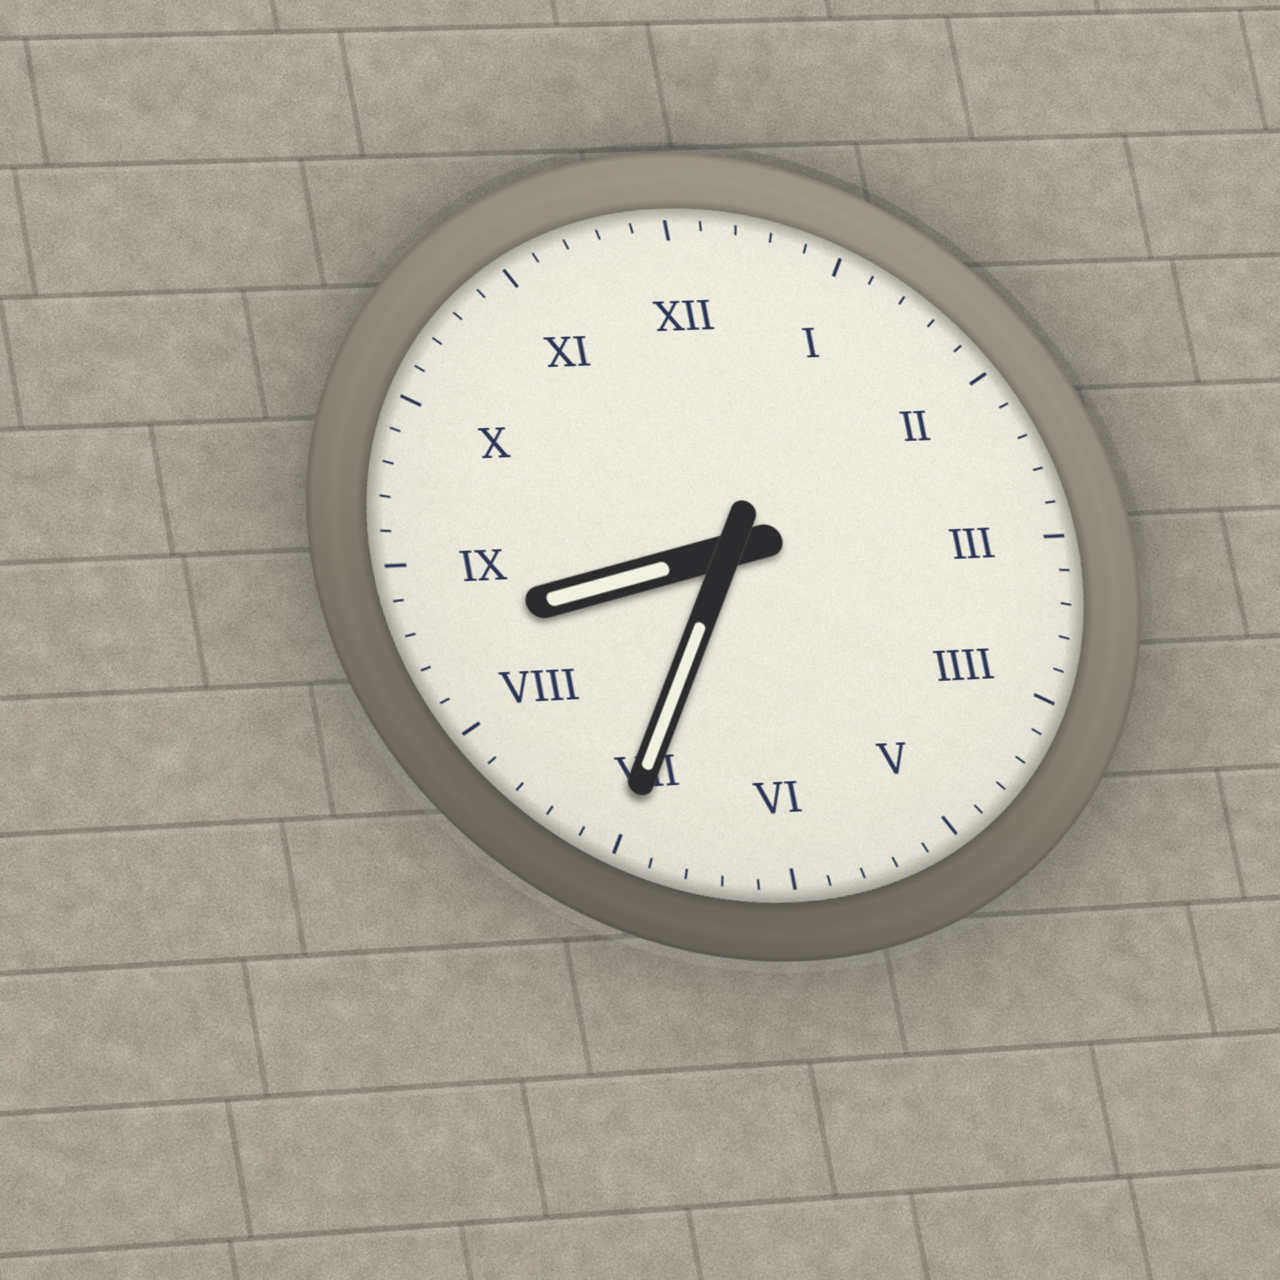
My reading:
8 h 35 min
